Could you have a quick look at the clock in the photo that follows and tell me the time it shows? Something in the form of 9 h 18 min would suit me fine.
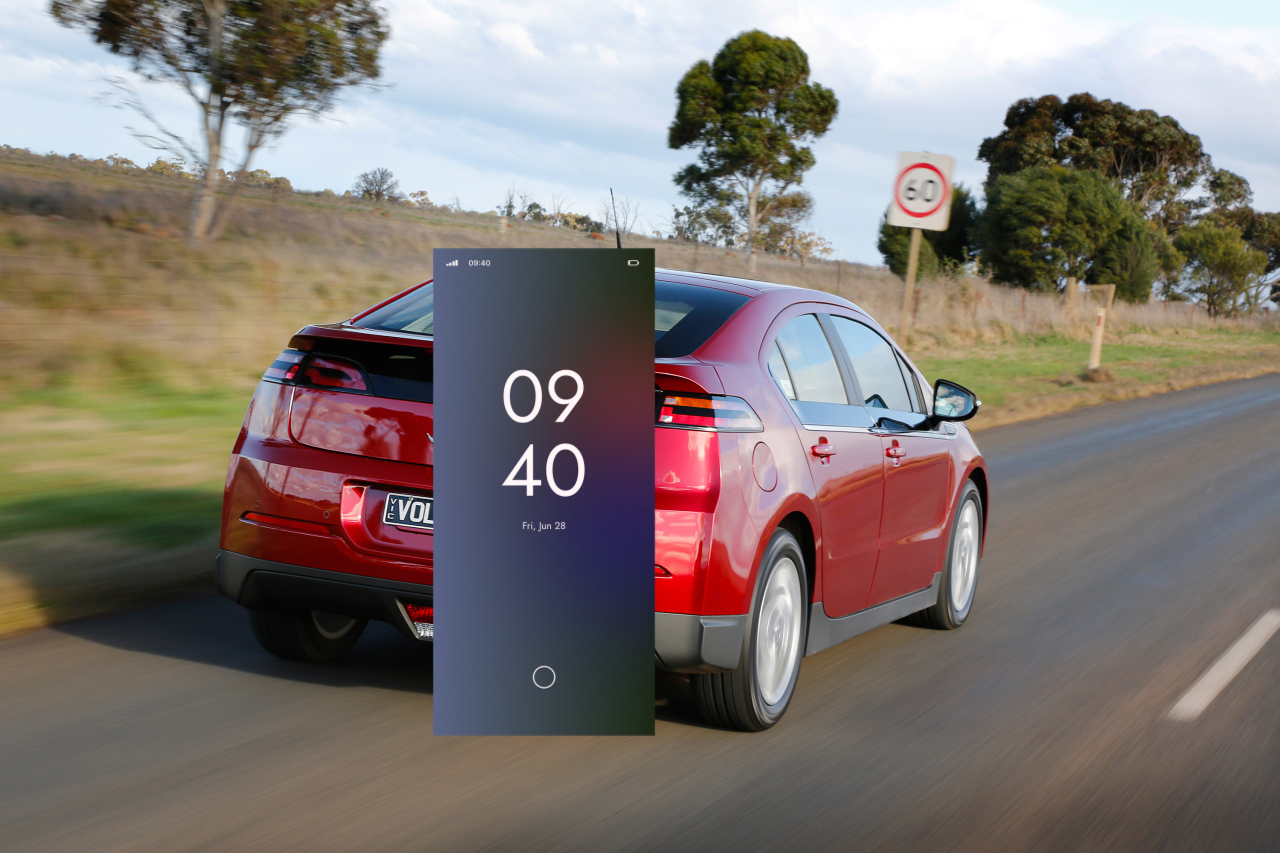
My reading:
9 h 40 min
